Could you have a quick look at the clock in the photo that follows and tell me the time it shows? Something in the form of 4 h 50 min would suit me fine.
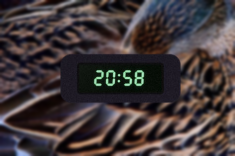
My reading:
20 h 58 min
